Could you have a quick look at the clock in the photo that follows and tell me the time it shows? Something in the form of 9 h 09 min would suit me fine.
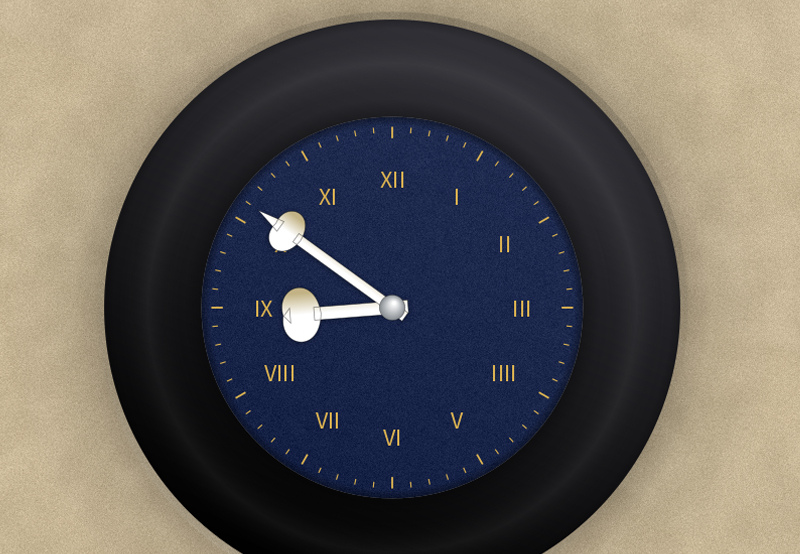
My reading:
8 h 51 min
